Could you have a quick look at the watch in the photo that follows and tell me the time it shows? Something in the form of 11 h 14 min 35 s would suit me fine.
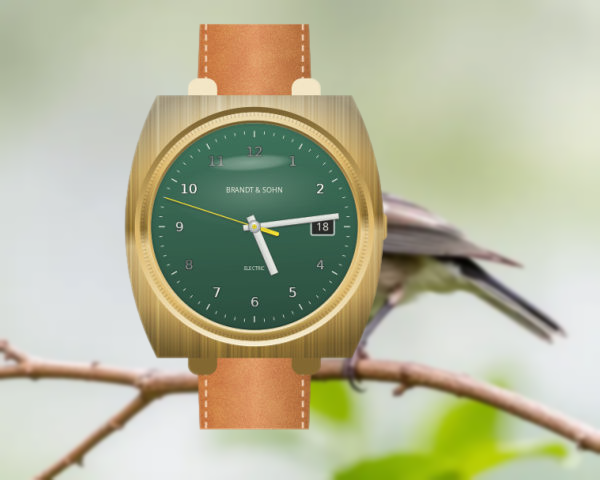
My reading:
5 h 13 min 48 s
